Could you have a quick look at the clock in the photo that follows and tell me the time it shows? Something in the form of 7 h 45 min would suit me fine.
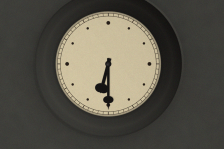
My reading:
6 h 30 min
